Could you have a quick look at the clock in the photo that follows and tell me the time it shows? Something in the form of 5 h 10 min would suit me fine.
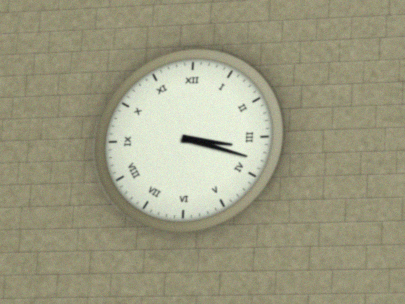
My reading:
3 h 18 min
